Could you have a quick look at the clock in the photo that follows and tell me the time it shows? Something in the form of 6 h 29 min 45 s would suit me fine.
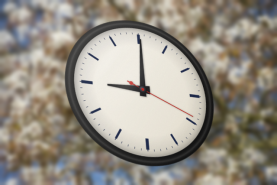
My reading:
9 h 00 min 19 s
